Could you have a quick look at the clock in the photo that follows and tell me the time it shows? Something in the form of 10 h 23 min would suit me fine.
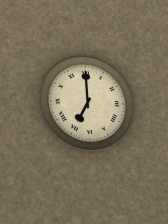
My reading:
7 h 00 min
